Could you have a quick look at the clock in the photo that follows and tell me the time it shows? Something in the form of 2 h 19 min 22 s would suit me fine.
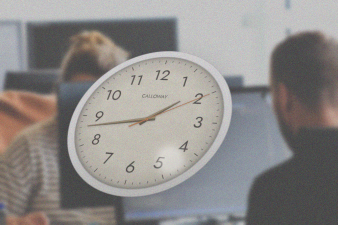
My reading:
1 h 43 min 10 s
